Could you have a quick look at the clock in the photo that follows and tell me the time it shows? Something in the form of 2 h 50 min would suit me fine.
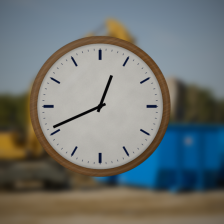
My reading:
12 h 41 min
